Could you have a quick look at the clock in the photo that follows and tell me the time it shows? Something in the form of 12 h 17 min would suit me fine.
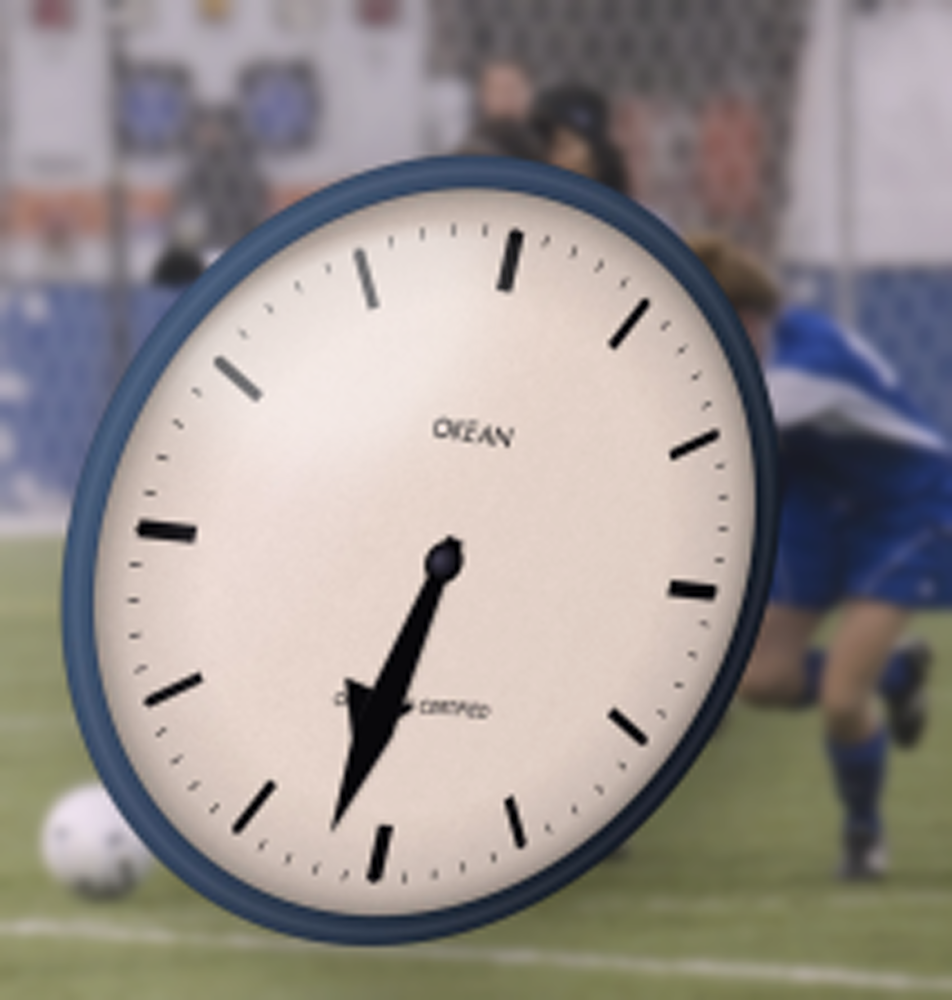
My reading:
6 h 32 min
